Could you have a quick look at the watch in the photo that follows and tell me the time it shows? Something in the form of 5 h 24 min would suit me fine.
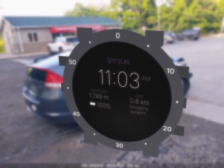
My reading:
11 h 03 min
